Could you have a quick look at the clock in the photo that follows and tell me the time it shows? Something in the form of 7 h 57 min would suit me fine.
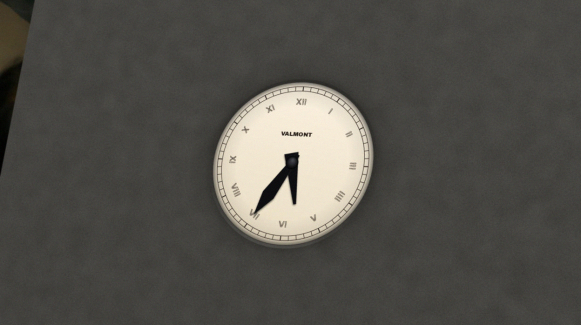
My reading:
5 h 35 min
